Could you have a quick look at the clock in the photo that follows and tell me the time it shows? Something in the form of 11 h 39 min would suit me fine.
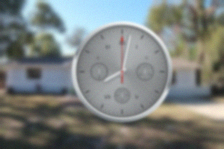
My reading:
8 h 02 min
